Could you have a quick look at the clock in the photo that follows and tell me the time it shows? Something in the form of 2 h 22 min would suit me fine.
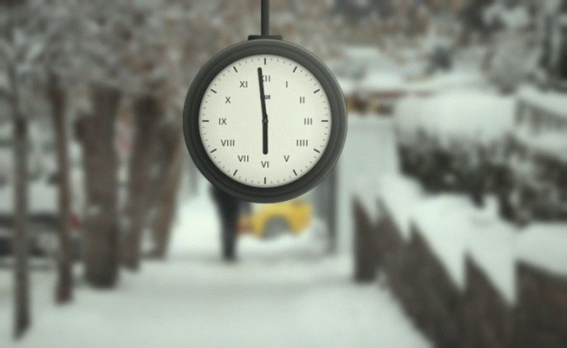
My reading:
5 h 59 min
